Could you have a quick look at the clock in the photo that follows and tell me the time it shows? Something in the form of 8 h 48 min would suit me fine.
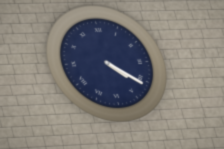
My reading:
4 h 21 min
